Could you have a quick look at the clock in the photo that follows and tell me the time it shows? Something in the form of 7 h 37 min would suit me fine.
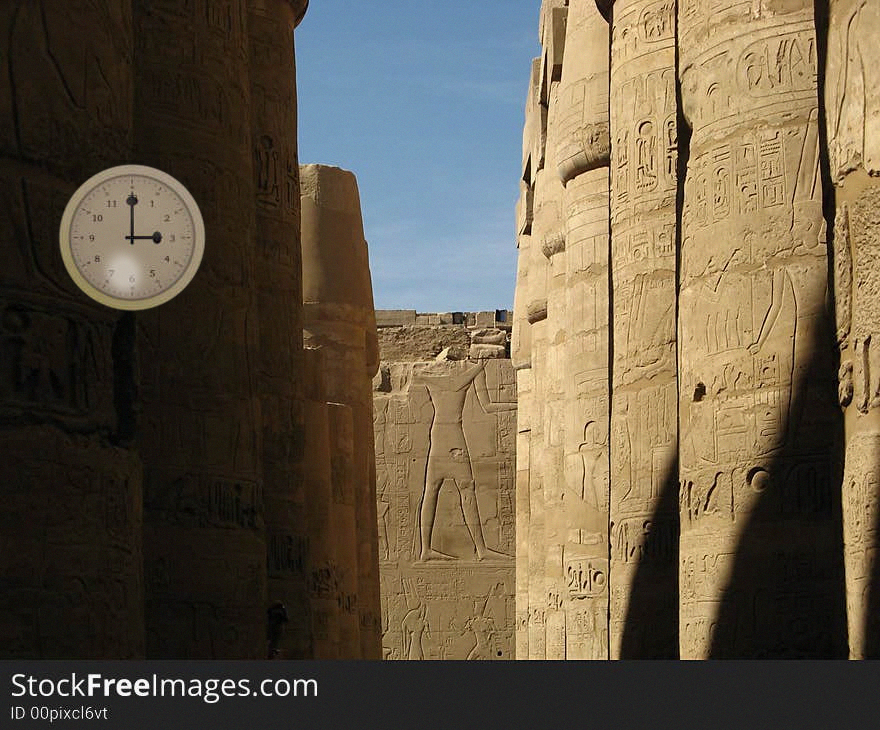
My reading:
3 h 00 min
